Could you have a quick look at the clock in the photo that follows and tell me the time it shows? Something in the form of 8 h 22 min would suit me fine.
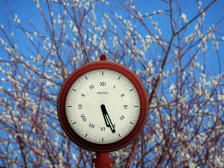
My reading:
5 h 26 min
